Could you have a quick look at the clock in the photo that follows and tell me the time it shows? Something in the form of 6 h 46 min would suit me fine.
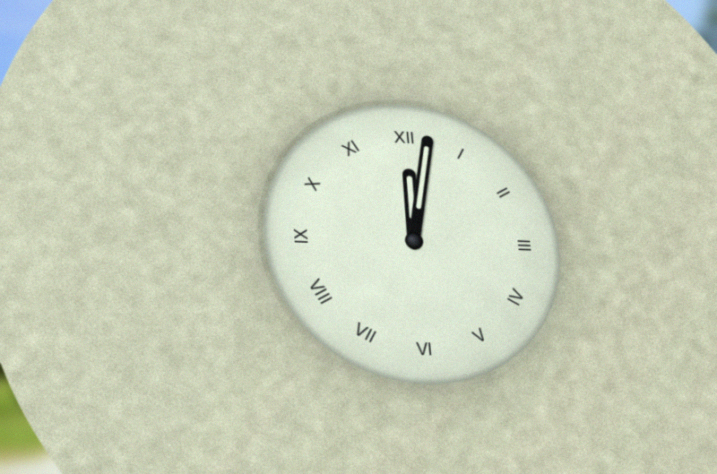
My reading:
12 h 02 min
